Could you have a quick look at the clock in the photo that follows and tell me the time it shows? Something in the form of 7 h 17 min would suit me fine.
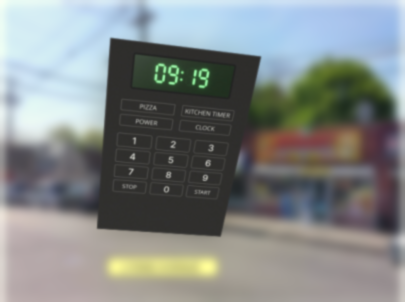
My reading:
9 h 19 min
